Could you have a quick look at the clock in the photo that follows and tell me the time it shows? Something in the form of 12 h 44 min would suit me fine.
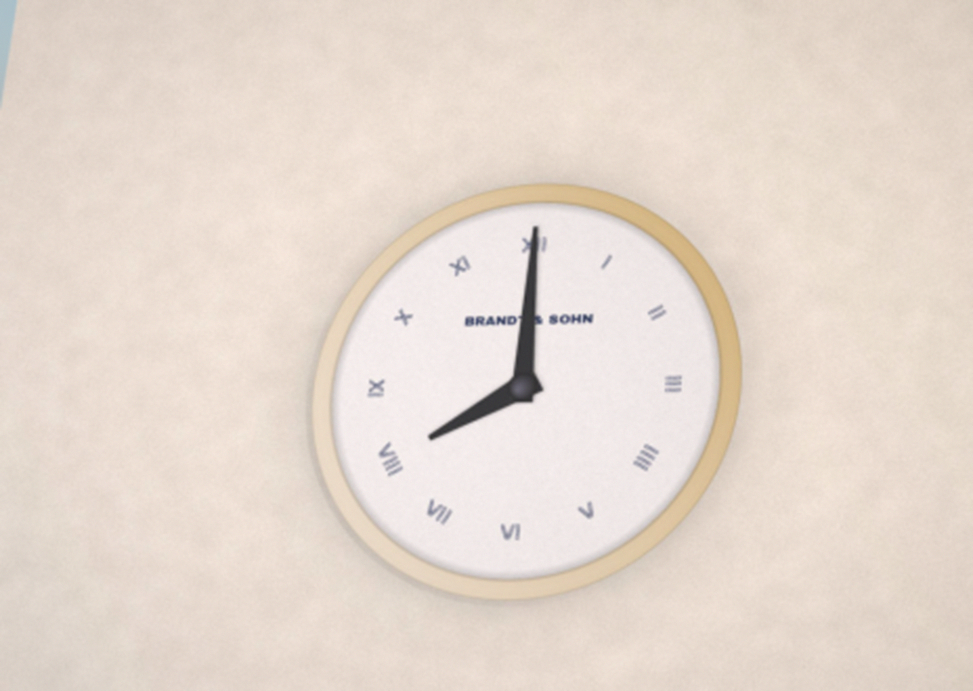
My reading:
8 h 00 min
